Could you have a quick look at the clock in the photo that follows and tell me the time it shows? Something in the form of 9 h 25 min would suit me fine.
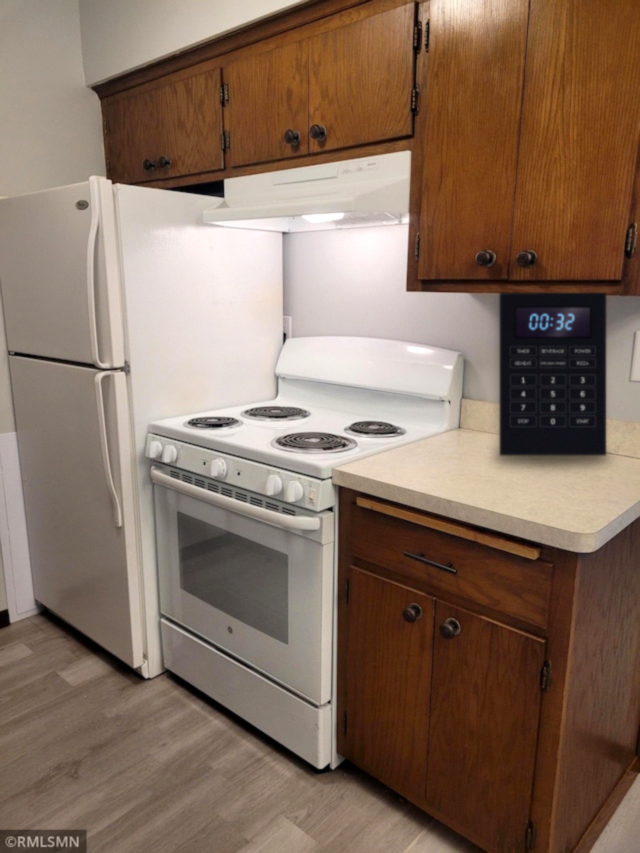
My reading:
0 h 32 min
